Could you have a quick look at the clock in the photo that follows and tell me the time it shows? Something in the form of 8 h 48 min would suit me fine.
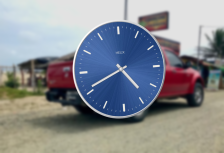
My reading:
4 h 41 min
